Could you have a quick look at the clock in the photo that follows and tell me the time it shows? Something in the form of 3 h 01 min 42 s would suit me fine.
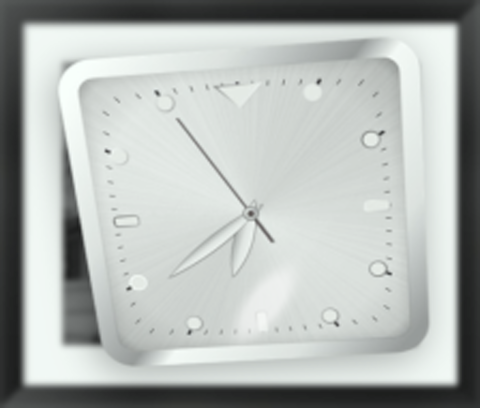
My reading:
6 h 38 min 55 s
